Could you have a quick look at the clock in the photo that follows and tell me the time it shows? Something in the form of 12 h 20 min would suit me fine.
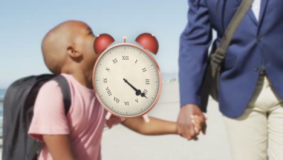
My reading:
4 h 21 min
